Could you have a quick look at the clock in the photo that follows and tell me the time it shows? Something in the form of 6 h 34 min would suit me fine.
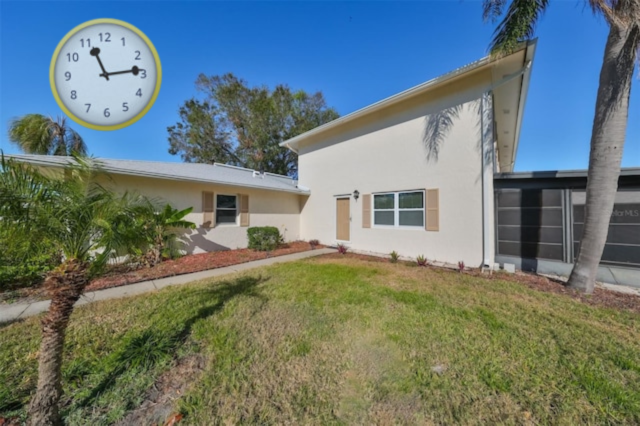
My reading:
11 h 14 min
